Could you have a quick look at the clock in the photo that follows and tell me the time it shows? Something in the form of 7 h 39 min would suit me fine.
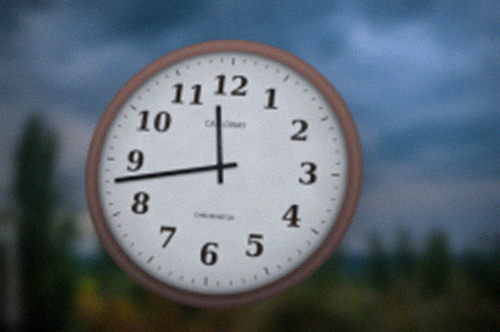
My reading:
11 h 43 min
